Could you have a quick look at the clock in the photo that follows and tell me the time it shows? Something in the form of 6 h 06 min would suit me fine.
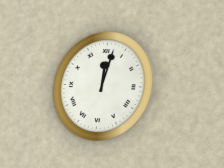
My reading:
12 h 02 min
